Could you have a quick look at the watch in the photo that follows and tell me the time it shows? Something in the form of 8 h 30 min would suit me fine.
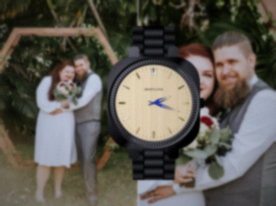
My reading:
2 h 18 min
